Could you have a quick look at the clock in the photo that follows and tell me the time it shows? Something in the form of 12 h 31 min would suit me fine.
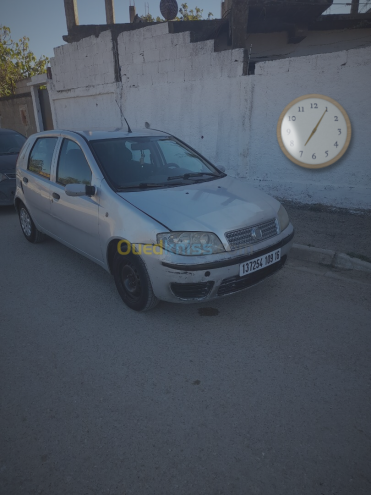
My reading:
7 h 05 min
